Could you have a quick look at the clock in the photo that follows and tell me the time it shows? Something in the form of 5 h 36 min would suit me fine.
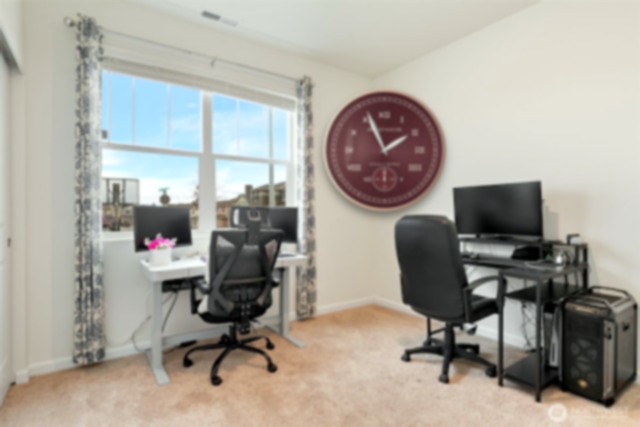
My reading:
1 h 56 min
